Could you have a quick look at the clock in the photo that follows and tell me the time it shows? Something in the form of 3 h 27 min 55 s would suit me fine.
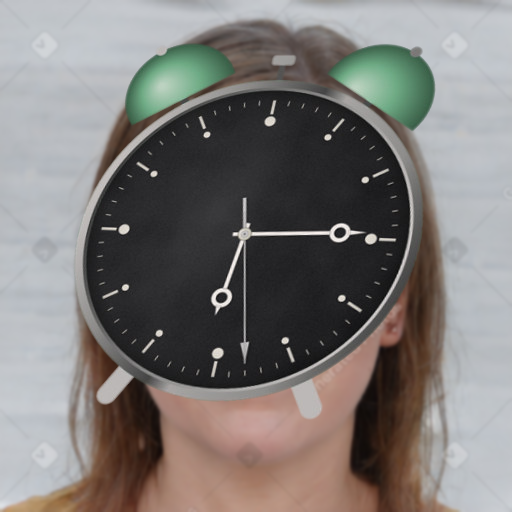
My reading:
6 h 14 min 28 s
